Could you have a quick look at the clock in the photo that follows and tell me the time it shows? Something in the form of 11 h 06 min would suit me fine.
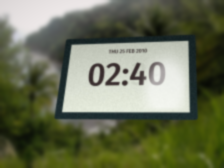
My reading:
2 h 40 min
